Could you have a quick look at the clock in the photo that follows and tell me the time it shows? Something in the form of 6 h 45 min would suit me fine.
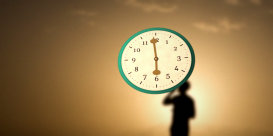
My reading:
5 h 59 min
